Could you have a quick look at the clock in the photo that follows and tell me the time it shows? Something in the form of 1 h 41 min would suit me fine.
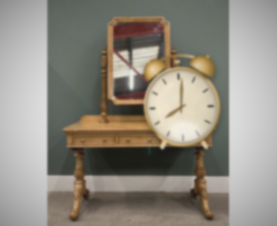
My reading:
8 h 01 min
